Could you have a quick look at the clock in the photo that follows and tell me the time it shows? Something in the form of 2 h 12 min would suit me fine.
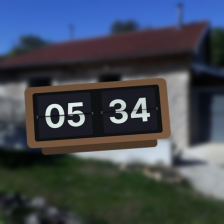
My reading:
5 h 34 min
